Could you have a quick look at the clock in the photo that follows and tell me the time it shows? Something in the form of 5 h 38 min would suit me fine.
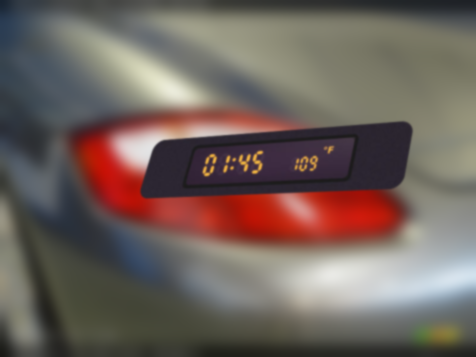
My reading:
1 h 45 min
